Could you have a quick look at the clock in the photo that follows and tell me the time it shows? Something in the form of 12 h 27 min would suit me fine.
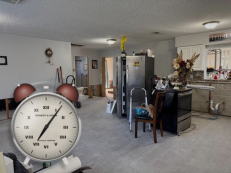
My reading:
7 h 06 min
